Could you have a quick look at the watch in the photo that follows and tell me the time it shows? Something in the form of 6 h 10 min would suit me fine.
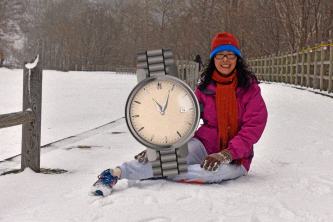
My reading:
11 h 04 min
